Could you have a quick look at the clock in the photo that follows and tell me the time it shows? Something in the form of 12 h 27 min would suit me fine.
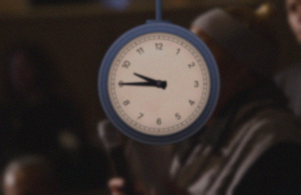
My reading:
9 h 45 min
